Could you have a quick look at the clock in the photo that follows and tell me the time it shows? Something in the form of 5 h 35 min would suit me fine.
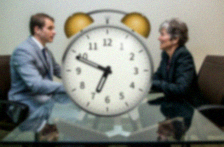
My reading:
6 h 49 min
